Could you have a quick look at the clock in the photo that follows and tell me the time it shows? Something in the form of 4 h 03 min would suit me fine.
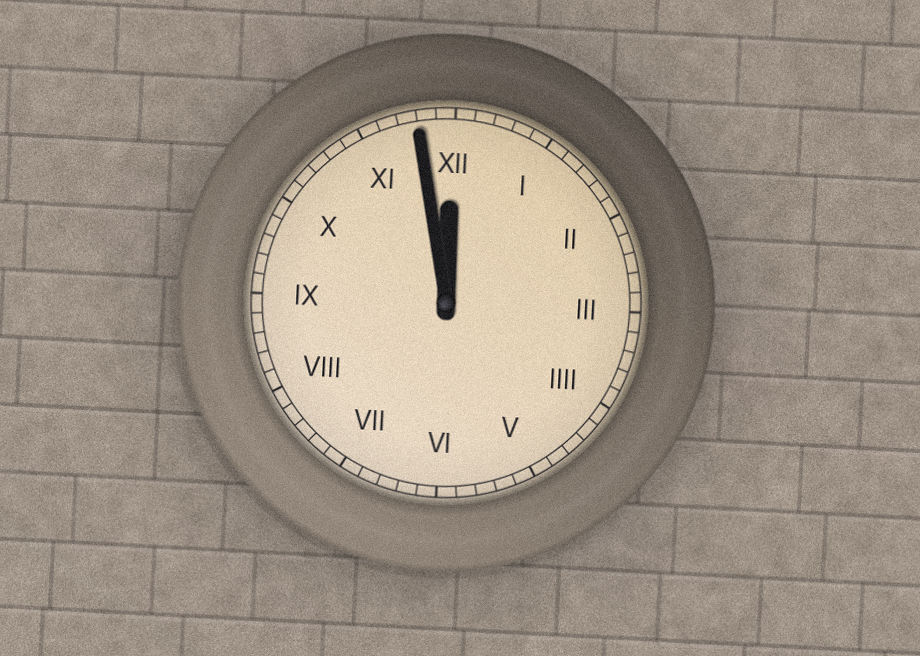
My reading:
11 h 58 min
